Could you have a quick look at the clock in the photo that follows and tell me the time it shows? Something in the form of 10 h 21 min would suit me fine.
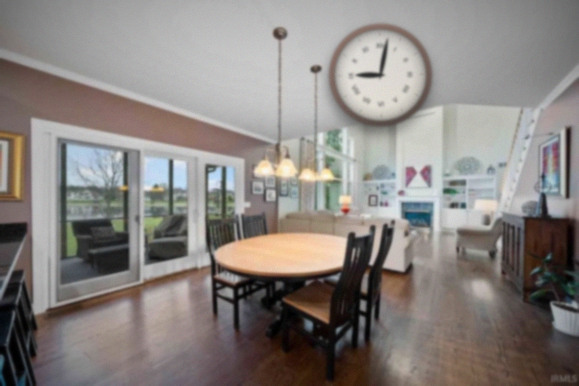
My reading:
9 h 02 min
